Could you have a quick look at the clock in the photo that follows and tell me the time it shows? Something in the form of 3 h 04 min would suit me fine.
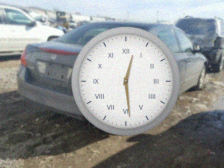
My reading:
12 h 29 min
